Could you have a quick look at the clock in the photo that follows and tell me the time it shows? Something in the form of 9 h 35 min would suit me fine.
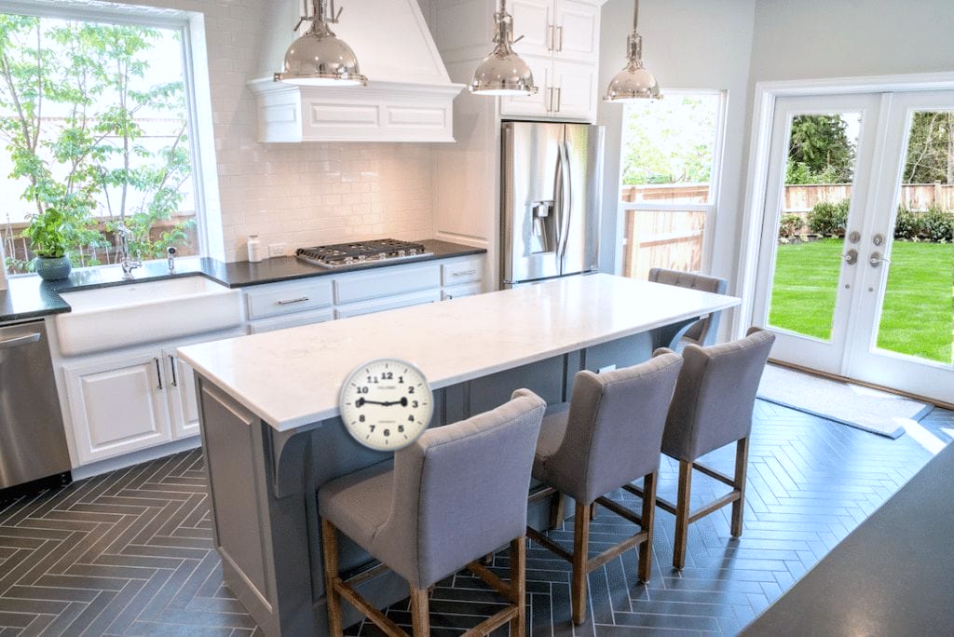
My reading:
2 h 46 min
